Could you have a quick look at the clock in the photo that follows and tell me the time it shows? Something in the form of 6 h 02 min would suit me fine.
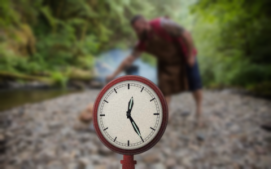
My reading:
12 h 25 min
